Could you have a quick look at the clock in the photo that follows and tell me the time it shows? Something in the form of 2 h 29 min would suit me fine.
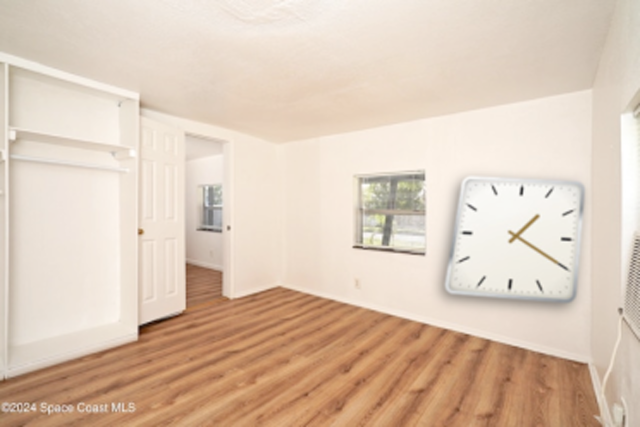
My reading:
1 h 20 min
